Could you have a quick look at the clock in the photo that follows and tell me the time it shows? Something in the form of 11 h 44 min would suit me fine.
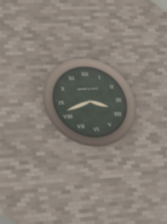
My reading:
3 h 42 min
